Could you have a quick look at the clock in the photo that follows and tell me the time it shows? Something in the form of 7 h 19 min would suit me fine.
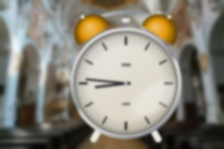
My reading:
8 h 46 min
